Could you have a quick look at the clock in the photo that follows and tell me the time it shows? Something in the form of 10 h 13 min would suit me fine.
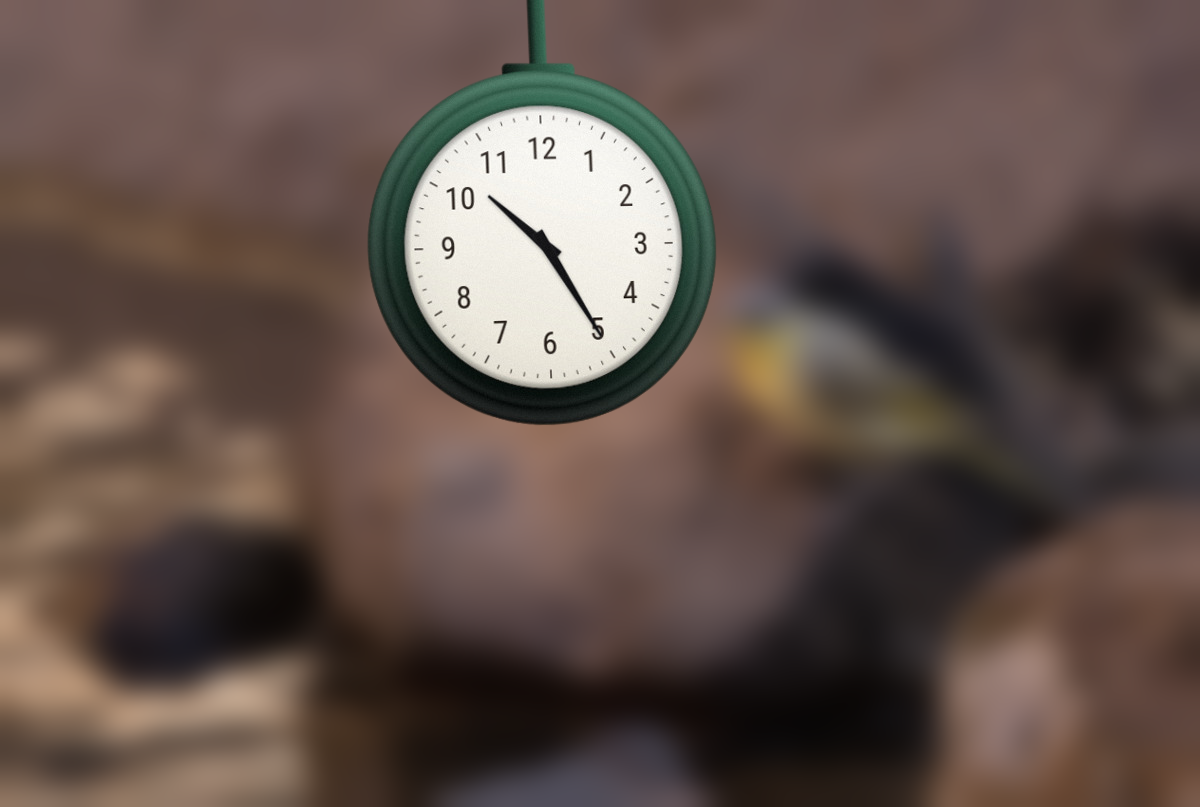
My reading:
10 h 25 min
